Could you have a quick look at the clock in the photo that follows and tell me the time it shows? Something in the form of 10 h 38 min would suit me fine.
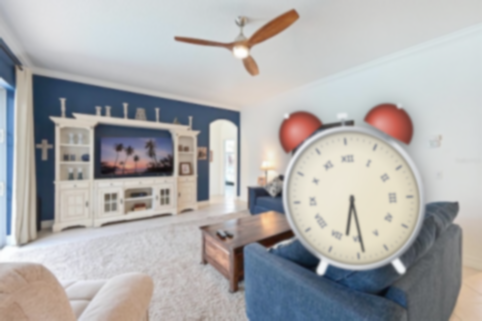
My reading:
6 h 29 min
